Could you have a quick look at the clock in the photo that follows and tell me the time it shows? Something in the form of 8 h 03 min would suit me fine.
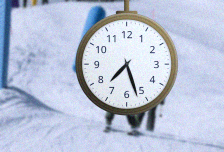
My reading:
7 h 27 min
